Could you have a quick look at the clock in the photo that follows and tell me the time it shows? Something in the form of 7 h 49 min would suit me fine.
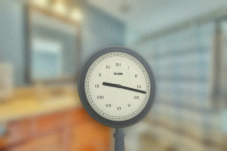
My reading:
9 h 17 min
